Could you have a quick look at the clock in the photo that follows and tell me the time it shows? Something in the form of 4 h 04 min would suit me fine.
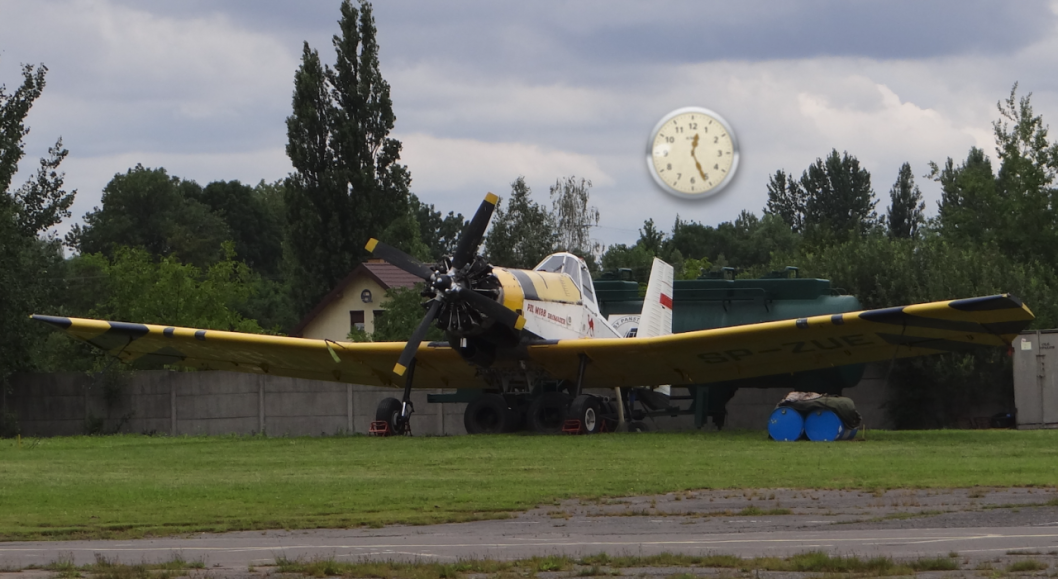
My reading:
12 h 26 min
